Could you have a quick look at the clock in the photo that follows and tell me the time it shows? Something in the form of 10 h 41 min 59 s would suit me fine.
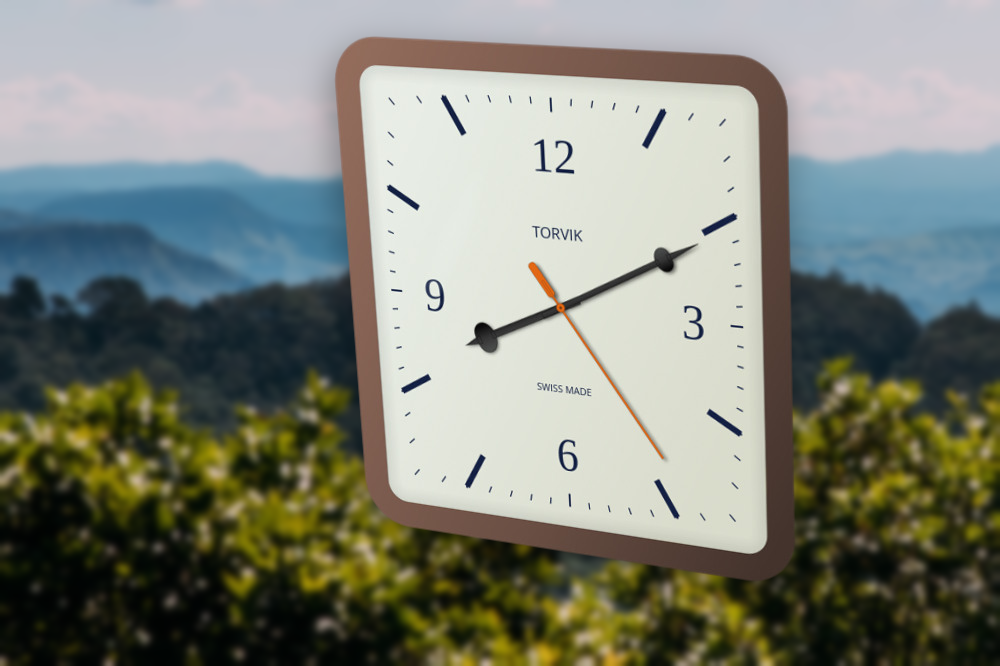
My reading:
8 h 10 min 24 s
